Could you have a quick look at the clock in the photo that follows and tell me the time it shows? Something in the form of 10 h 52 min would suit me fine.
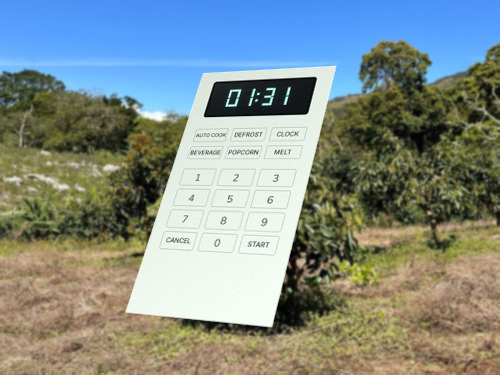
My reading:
1 h 31 min
